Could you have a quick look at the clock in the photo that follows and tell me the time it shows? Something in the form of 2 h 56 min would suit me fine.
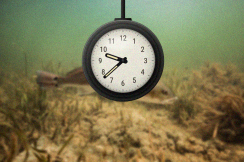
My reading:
9 h 38 min
